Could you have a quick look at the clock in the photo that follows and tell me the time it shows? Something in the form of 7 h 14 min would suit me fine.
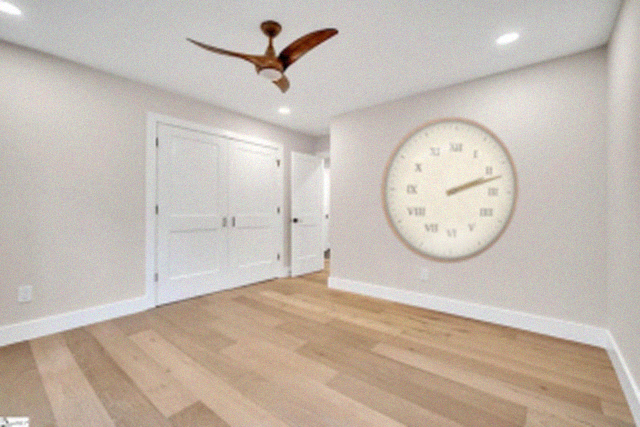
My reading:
2 h 12 min
